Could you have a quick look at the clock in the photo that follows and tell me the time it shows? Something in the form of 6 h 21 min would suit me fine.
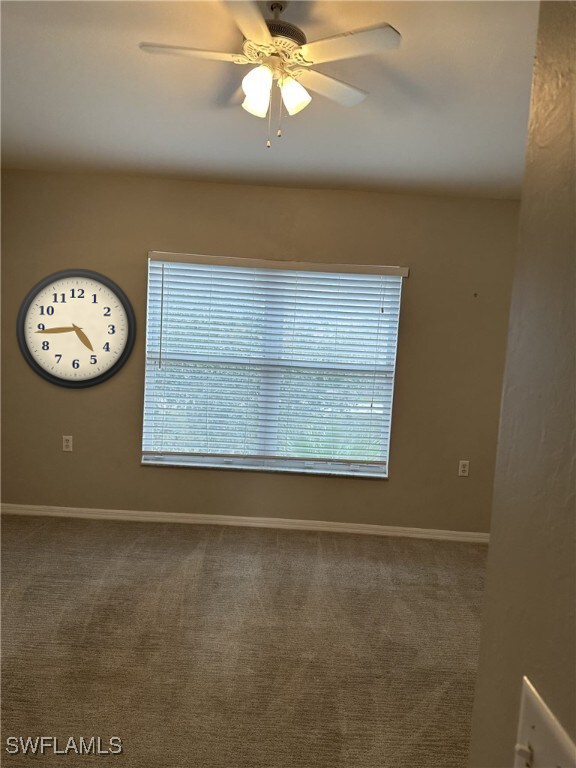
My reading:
4 h 44 min
